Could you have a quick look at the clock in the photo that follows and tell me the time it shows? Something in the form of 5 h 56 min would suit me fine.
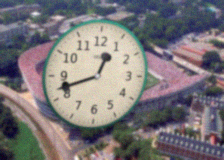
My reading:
12 h 42 min
